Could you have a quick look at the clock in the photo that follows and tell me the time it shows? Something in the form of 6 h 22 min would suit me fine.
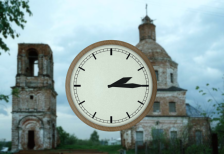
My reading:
2 h 15 min
